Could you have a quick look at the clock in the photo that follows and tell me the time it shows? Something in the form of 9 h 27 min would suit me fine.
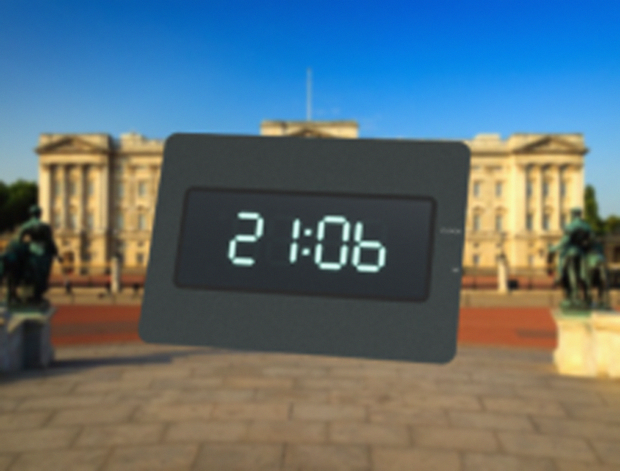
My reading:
21 h 06 min
